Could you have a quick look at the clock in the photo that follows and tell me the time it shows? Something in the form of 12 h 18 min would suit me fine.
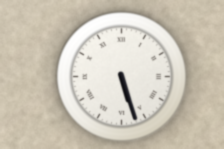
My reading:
5 h 27 min
